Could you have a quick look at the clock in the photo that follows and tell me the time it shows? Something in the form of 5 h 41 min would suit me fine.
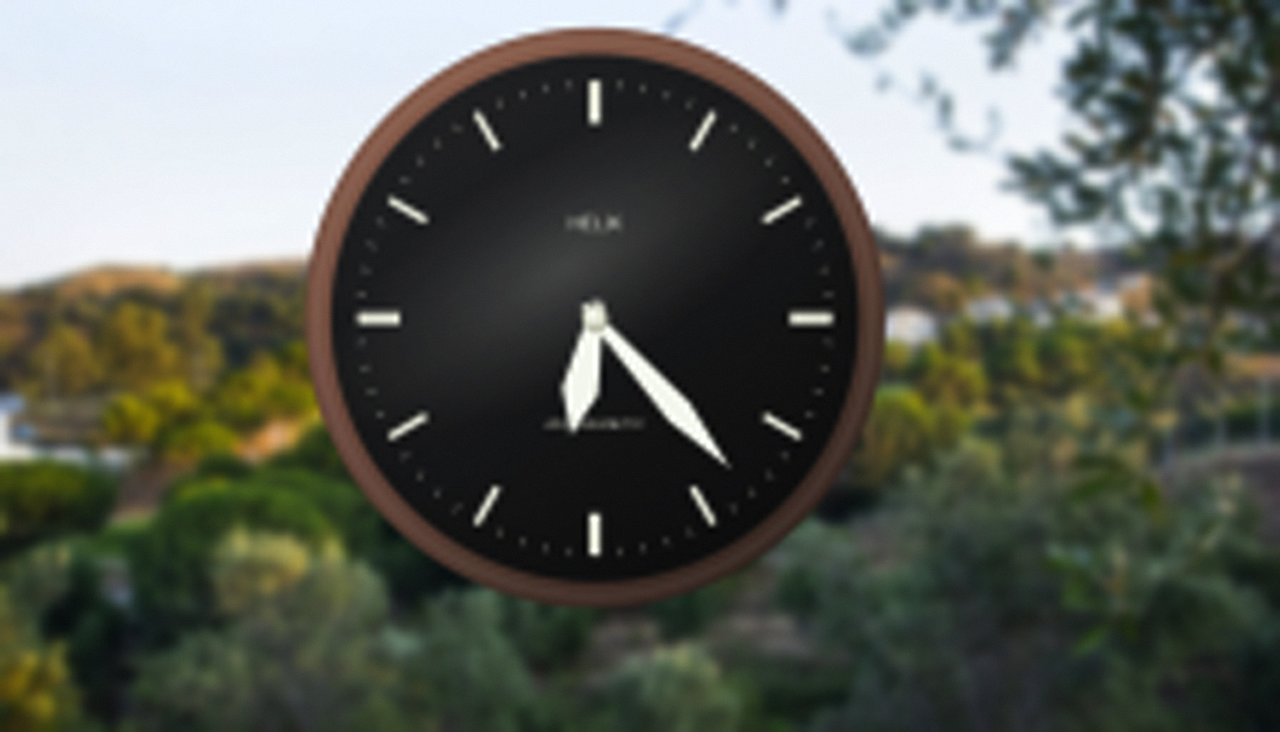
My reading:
6 h 23 min
